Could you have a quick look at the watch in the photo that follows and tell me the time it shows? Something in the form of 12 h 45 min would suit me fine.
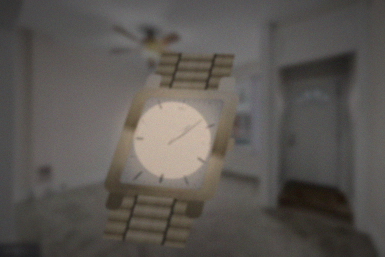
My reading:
1 h 07 min
